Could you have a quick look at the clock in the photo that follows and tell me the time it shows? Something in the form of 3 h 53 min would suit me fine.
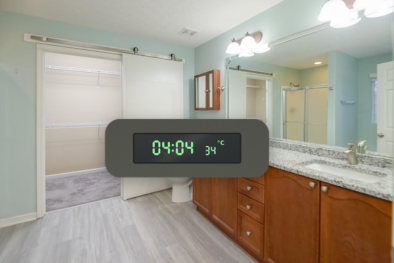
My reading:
4 h 04 min
